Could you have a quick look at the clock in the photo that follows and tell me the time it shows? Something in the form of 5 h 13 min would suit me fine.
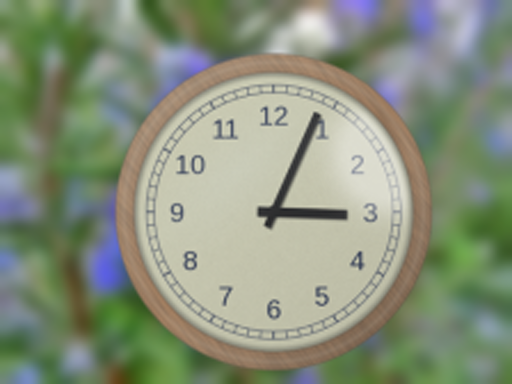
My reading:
3 h 04 min
